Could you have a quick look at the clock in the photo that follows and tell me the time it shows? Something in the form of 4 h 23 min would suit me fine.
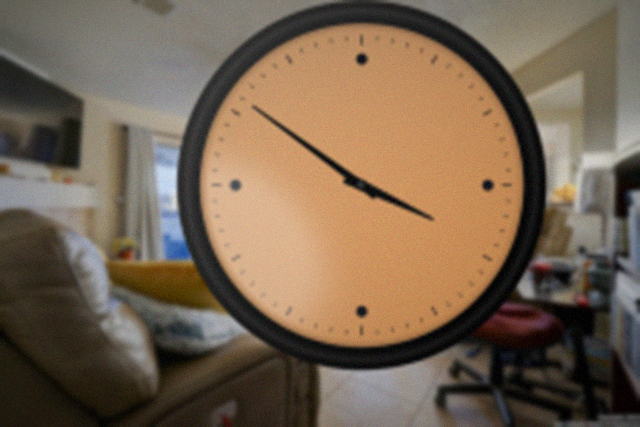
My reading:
3 h 51 min
